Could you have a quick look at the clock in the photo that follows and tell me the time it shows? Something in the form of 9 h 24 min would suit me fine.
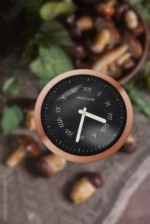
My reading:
3 h 31 min
